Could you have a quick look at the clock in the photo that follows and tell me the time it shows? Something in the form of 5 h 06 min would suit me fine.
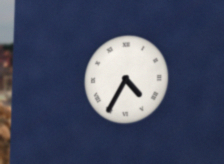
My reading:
4 h 35 min
